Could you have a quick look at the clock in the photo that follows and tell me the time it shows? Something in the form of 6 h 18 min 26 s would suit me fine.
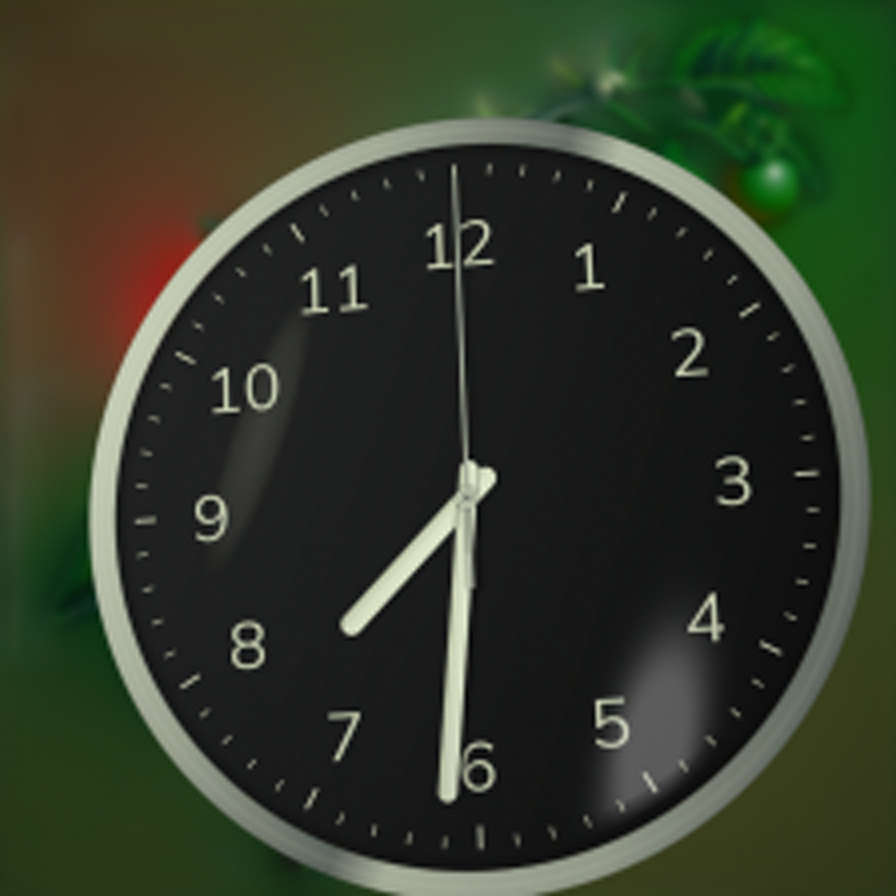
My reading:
7 h 31 min 00 s
